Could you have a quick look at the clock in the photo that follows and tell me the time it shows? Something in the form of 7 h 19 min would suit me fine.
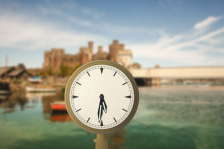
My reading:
5 h 31 min
